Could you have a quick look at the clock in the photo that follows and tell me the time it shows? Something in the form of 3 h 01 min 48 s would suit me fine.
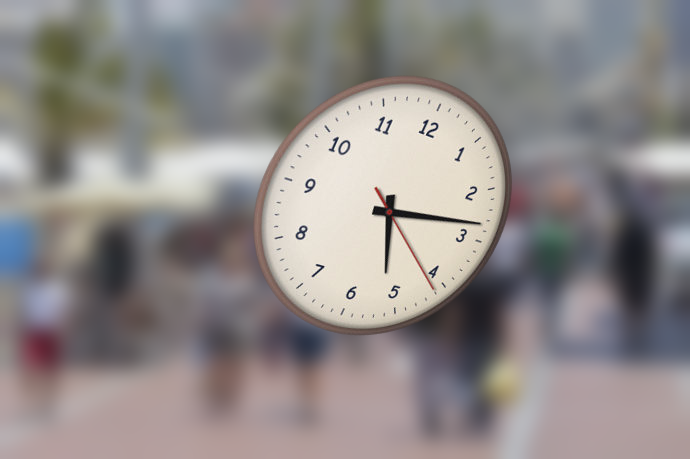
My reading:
5 h 13 min 21 s
